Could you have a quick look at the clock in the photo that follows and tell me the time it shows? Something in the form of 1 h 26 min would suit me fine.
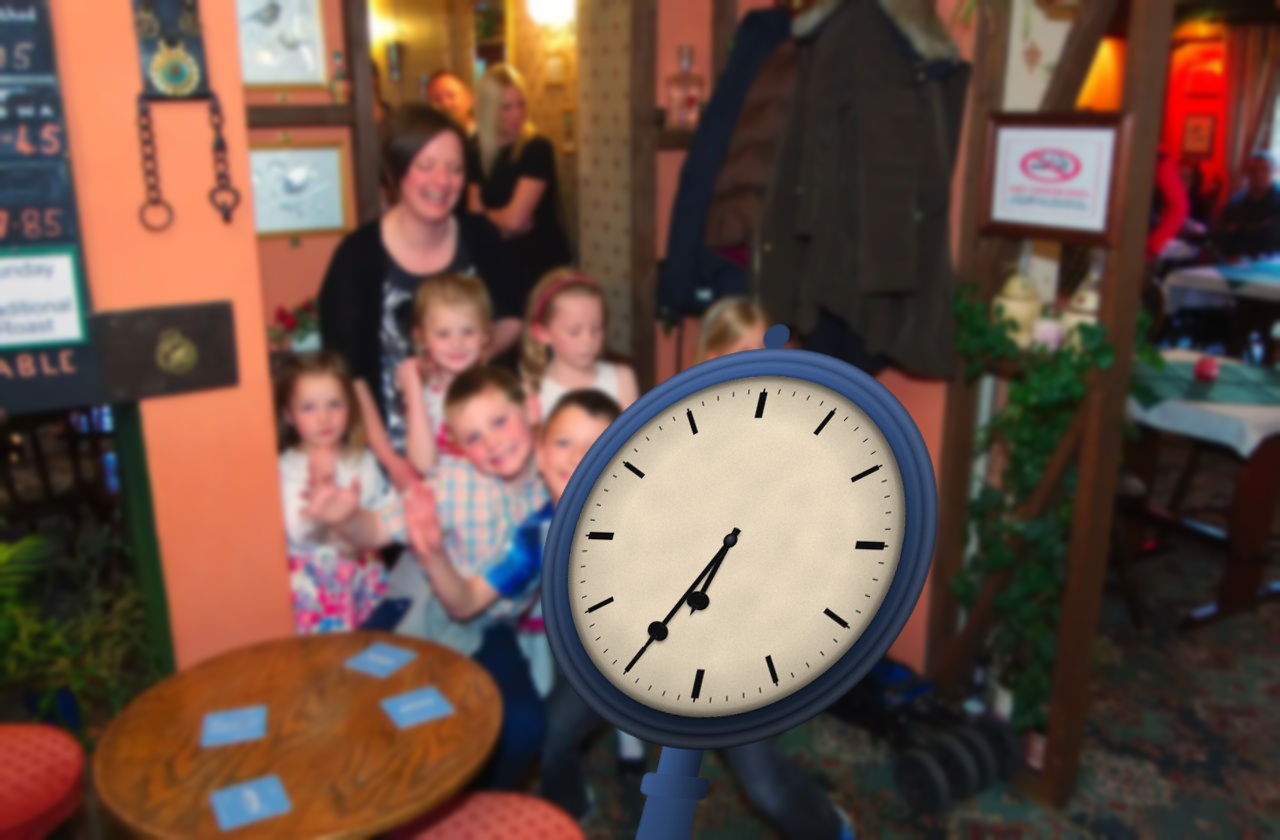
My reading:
6 h 35 min
